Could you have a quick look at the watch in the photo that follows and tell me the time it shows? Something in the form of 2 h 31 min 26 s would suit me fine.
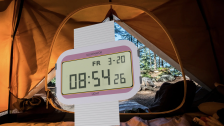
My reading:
8 h 54 min 26 s
